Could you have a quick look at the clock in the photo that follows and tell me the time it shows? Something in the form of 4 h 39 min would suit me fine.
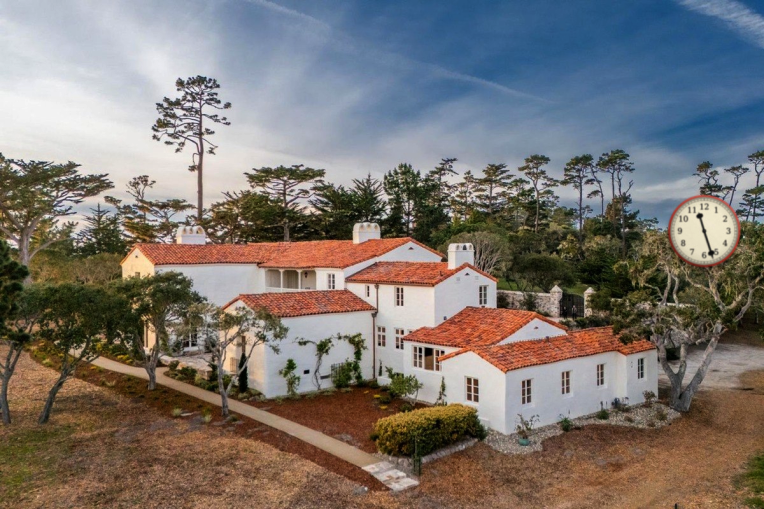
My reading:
11 h 27 min
